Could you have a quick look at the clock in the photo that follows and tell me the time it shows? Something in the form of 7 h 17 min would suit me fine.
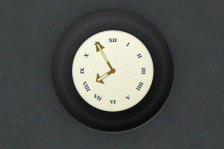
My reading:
7 h 55 min
